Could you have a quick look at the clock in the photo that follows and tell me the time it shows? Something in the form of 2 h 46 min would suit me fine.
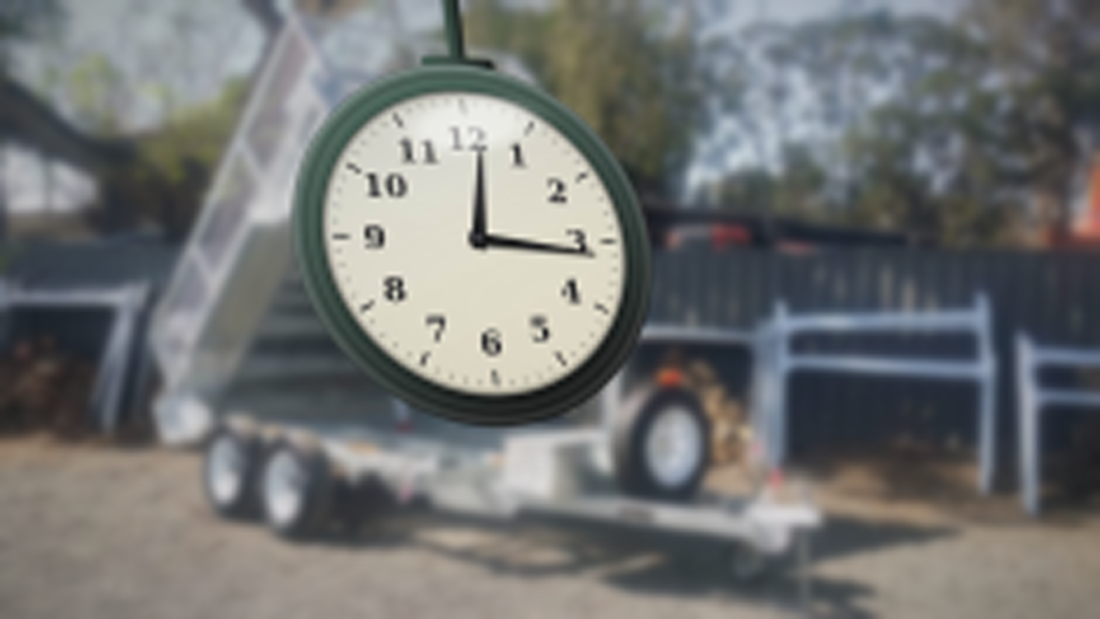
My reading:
12 h 16 min
